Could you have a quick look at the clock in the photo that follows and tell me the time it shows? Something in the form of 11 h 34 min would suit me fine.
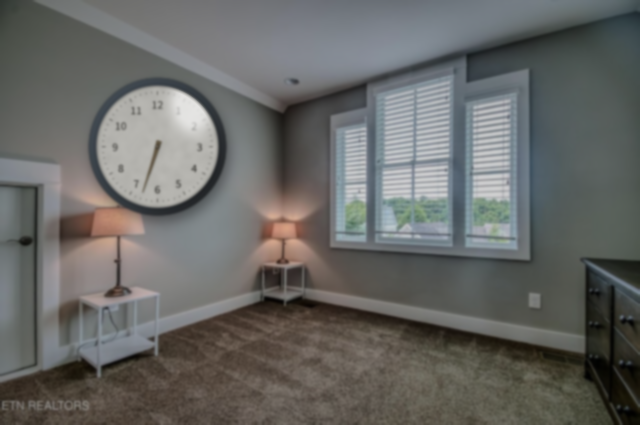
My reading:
6 h 33 min
